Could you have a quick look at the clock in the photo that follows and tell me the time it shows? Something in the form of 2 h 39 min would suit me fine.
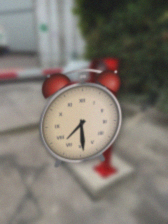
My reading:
7 h 29 min
